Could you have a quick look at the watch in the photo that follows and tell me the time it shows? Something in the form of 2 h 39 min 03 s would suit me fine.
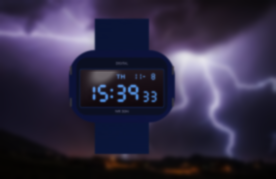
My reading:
15 h 39 min 33 s
